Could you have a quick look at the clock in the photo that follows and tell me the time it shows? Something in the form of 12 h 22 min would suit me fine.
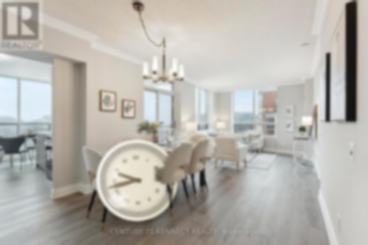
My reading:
9 h 43 min
